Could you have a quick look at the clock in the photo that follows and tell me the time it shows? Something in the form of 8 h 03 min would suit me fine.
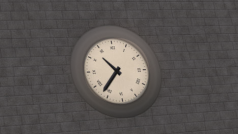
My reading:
10 h 37 min
